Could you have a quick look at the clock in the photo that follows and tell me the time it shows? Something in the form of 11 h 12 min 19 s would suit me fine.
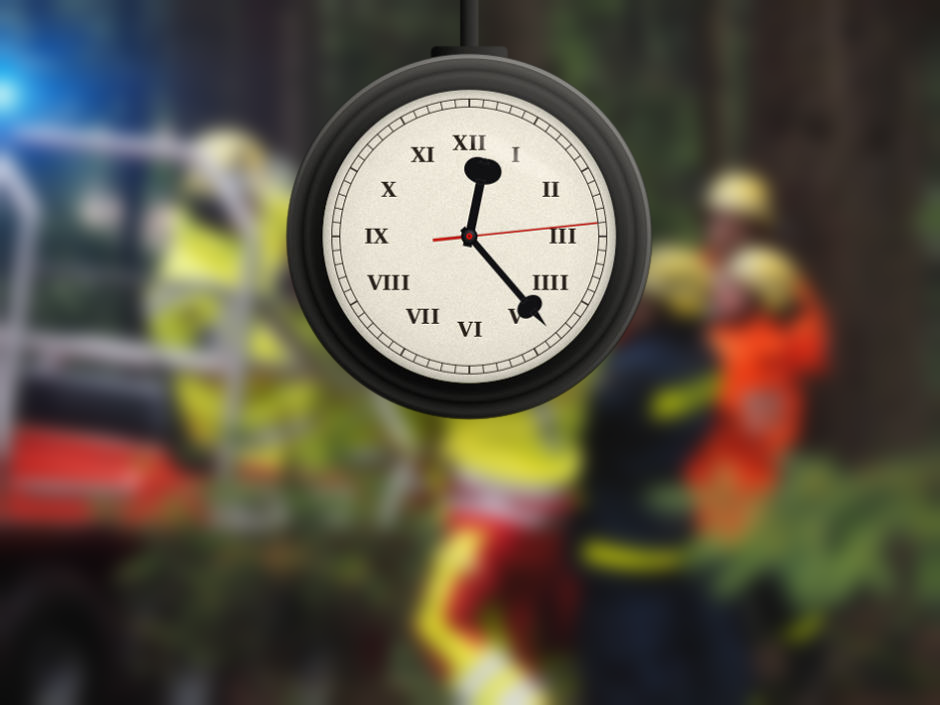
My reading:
12 h 23 min 14 s
